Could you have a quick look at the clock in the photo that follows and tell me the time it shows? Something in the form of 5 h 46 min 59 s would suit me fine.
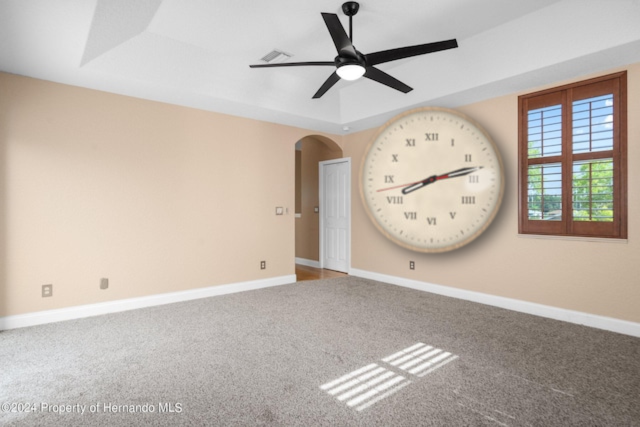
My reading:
8 h 12 min 43 s
